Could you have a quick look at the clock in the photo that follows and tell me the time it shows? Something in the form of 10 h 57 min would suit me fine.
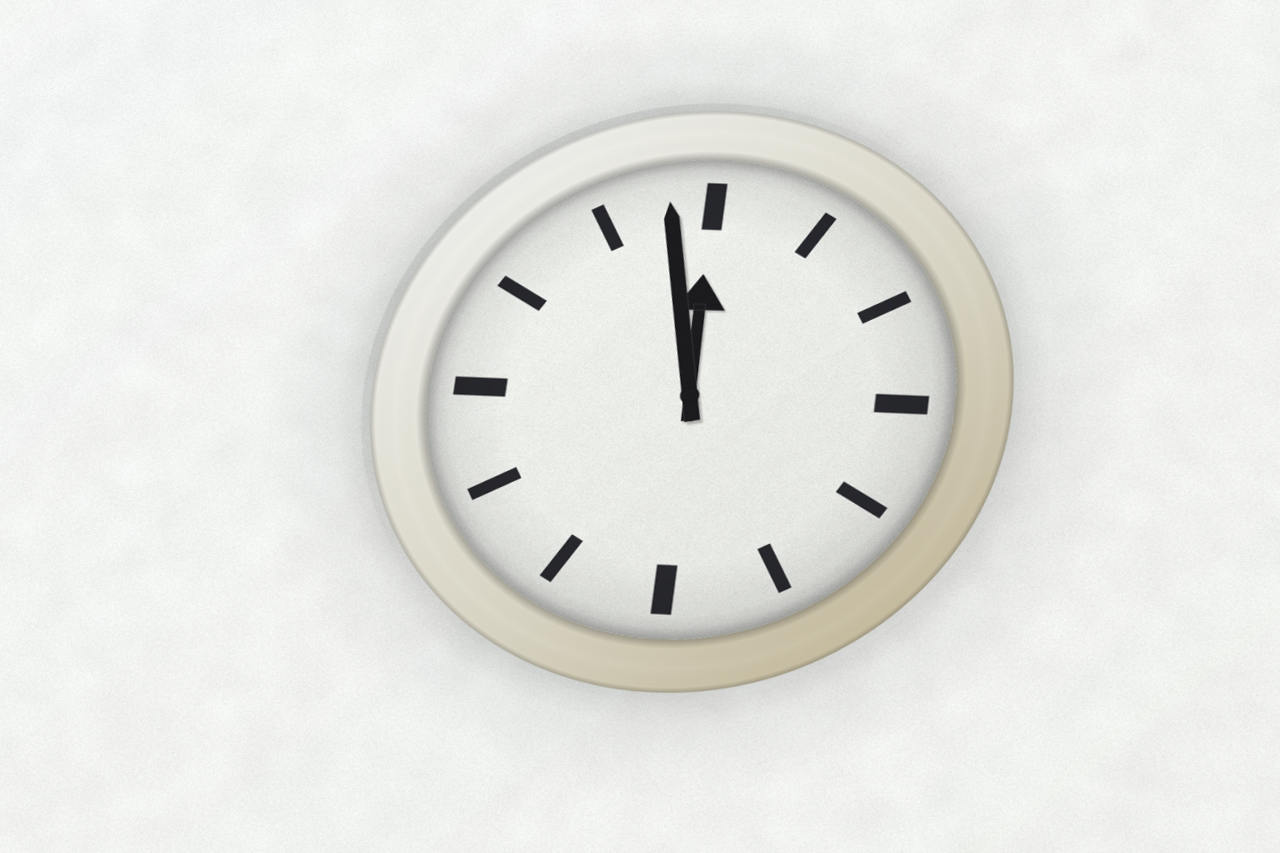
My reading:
11 h 58 min
